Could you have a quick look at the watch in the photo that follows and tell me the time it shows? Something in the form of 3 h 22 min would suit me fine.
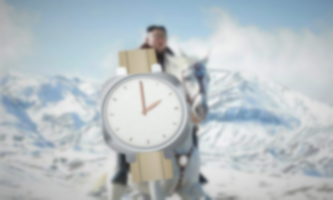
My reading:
2 h 00 min
